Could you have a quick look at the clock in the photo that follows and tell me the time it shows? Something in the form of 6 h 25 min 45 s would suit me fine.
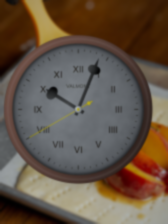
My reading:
10 h 03 min 40 s
